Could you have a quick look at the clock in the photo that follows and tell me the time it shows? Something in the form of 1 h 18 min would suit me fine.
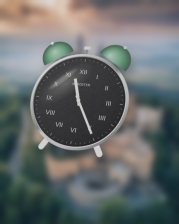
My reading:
11 h 25 min
